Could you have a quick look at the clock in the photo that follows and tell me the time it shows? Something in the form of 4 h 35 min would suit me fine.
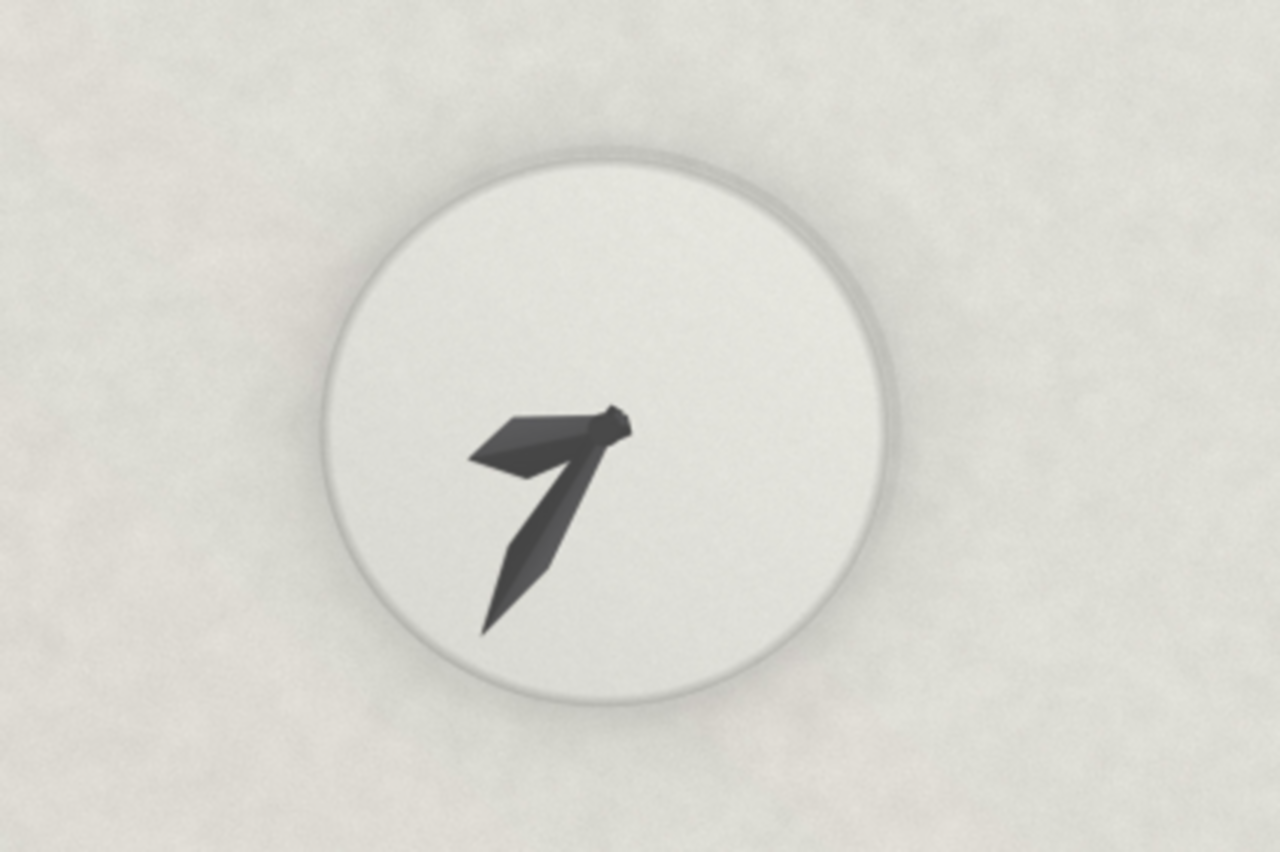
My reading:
8 h 35 min
